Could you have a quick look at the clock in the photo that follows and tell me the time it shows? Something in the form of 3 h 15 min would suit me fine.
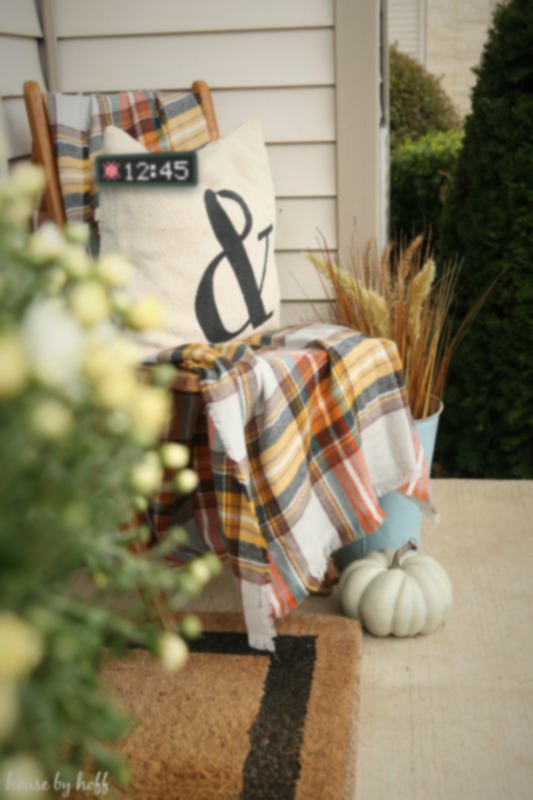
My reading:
12 h 45 min
